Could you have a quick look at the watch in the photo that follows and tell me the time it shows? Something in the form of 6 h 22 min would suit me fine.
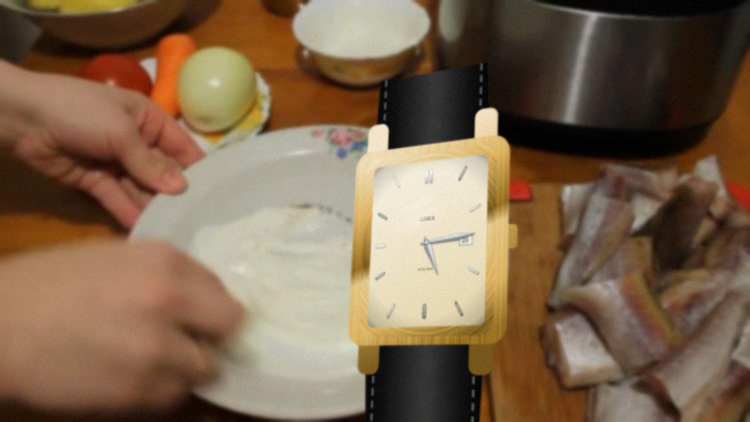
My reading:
5 h 14 min
